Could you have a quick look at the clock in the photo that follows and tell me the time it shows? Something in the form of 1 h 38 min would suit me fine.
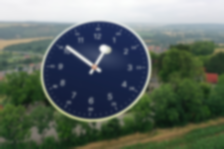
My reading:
12 h 51 min
